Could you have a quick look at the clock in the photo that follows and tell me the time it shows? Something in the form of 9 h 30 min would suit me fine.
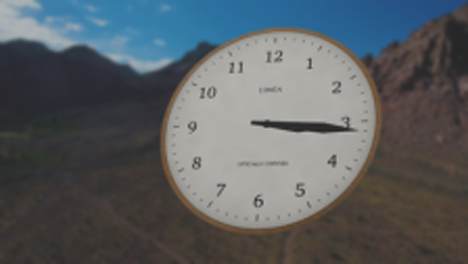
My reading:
3 h 16 min
